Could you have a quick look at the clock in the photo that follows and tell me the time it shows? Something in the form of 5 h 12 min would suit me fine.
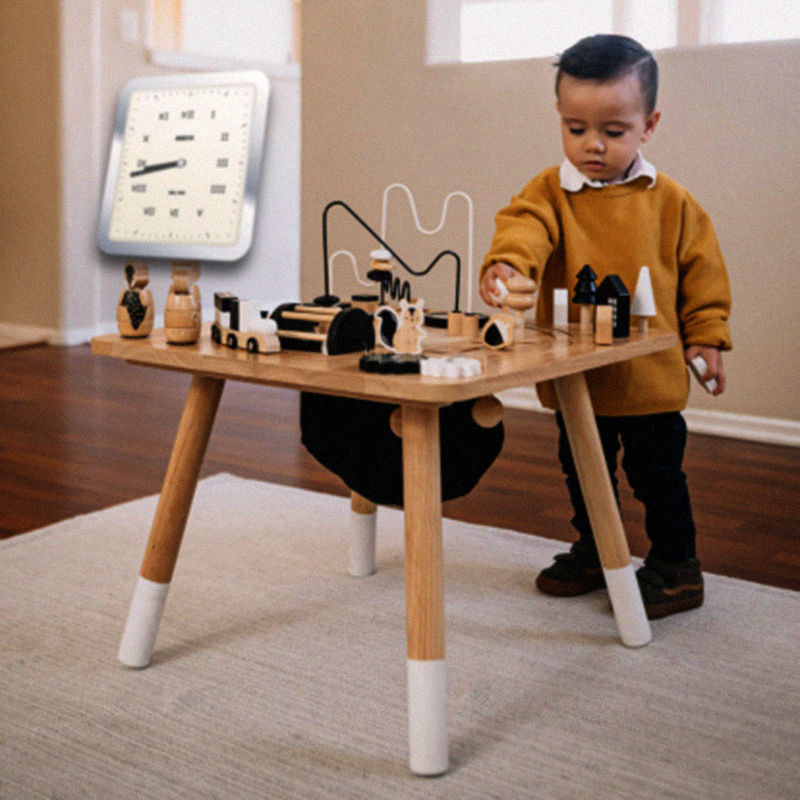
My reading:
8 h 43 min
